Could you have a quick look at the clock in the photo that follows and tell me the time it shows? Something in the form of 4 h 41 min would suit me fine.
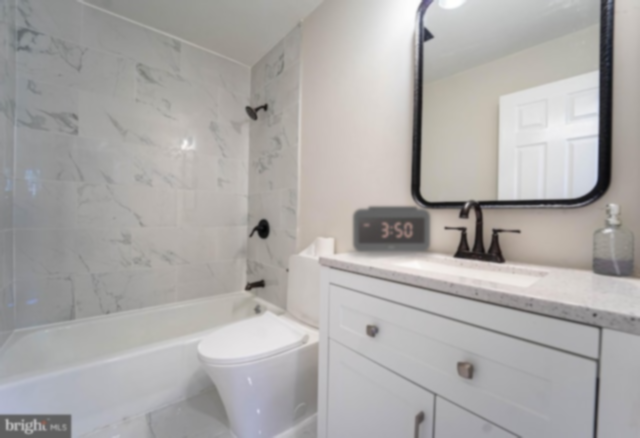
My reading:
3 h 50 min
